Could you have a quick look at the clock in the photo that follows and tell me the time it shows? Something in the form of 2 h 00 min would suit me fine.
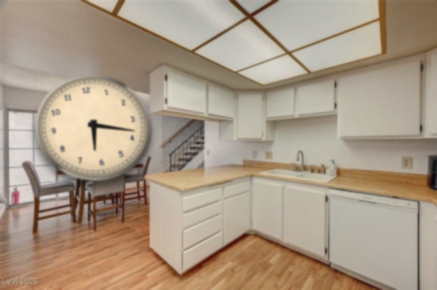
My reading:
6 h 18 min
